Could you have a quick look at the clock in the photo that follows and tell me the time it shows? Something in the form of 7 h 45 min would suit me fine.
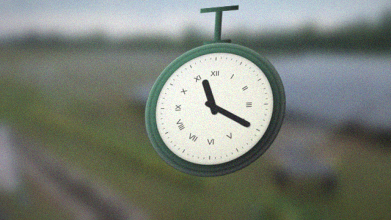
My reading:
11 h 20 min
